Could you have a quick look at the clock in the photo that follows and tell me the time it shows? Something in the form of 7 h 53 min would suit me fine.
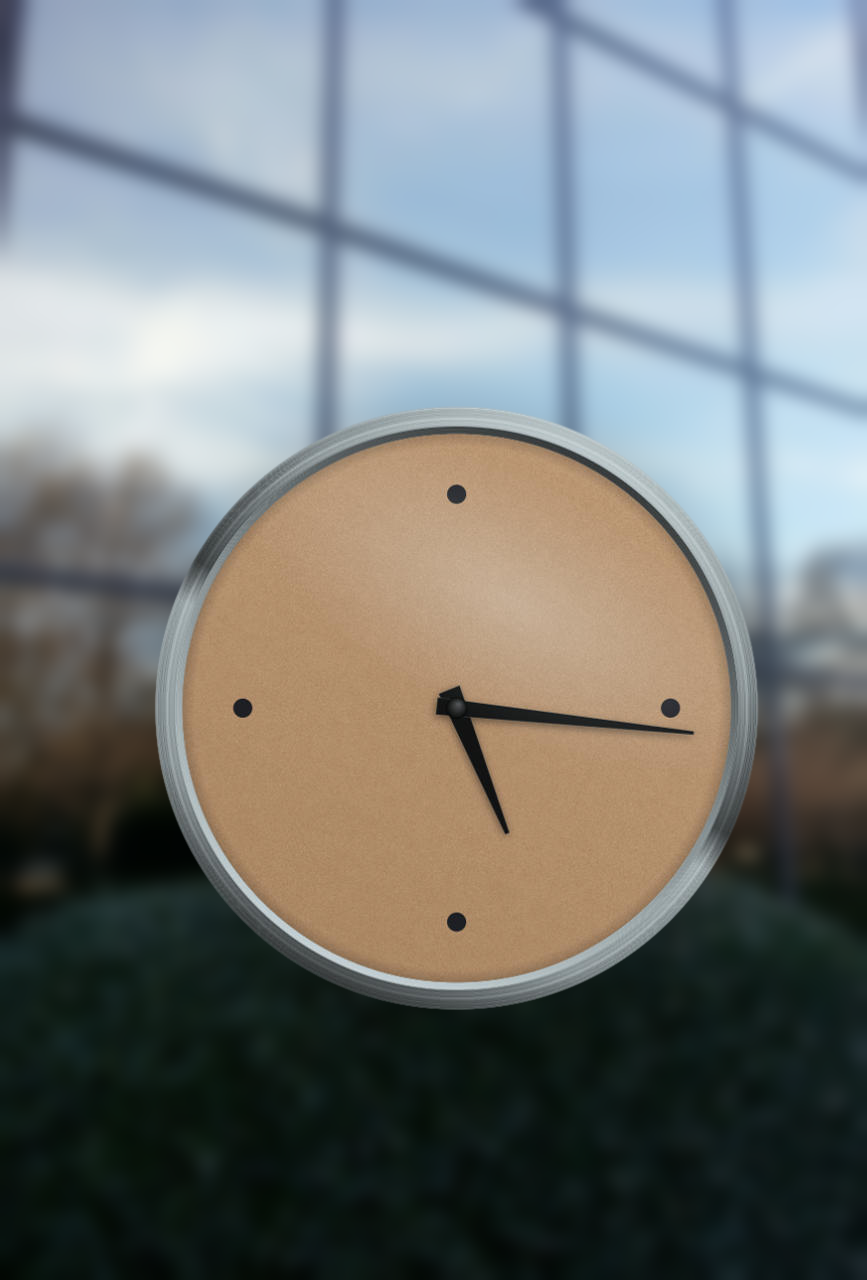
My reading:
5 h 16 min
